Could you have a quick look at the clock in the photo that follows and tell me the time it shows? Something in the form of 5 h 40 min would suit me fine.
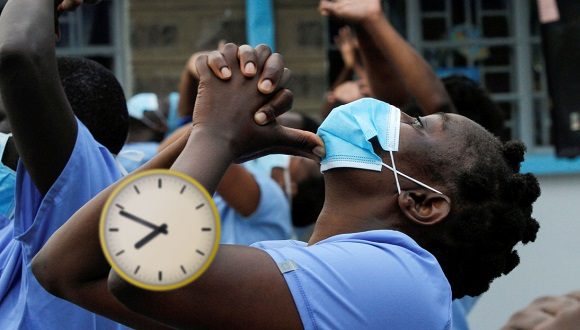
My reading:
7 h 49 min
